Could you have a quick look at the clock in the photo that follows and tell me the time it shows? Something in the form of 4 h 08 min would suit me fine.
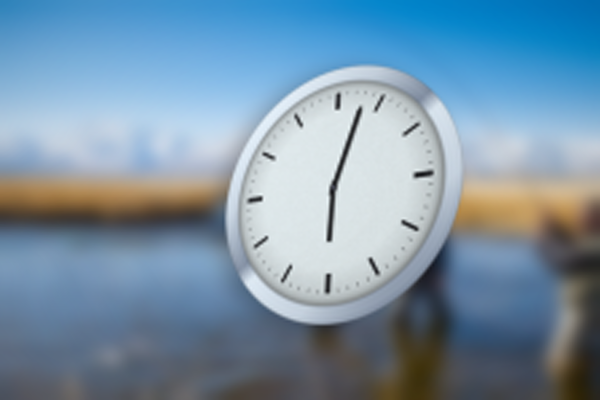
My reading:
6 h 03 min
